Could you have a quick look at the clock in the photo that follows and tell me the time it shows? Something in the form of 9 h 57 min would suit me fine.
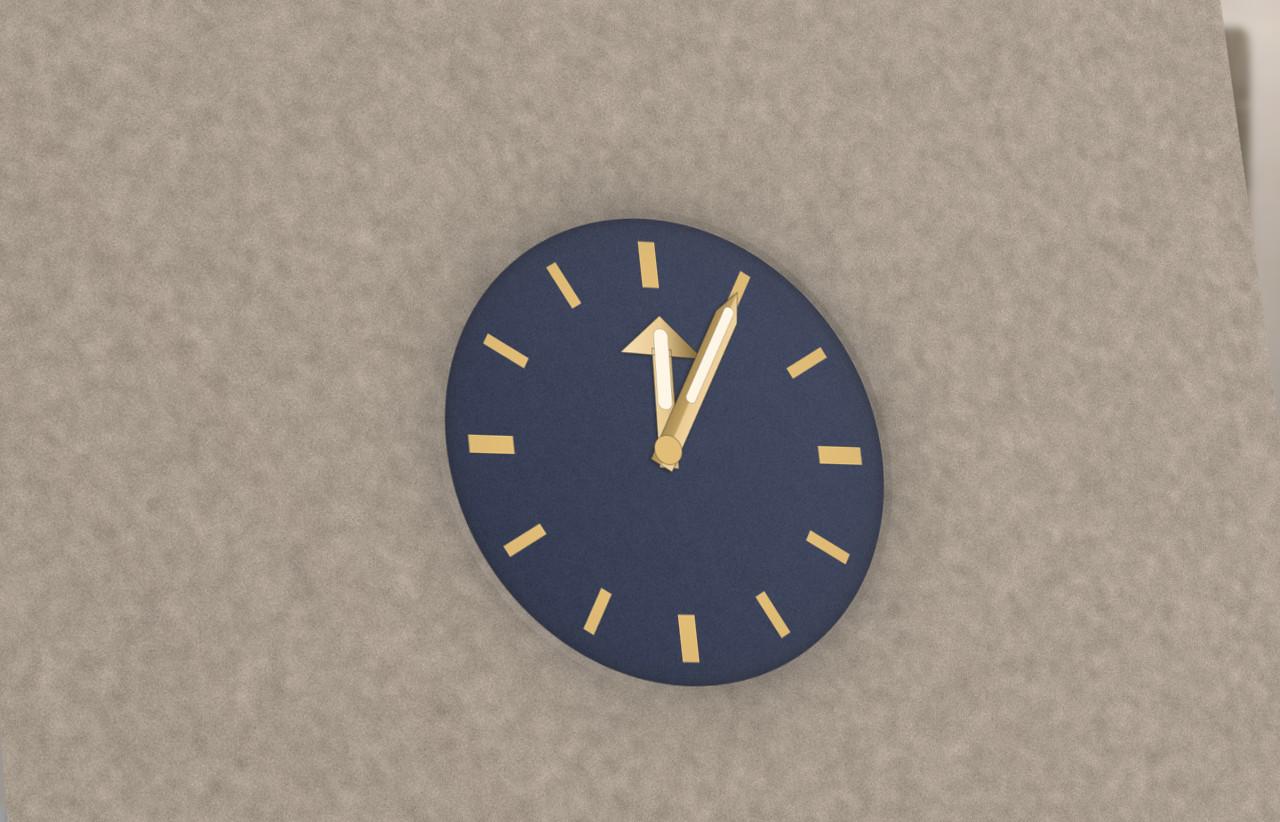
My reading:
12 h 05 min
